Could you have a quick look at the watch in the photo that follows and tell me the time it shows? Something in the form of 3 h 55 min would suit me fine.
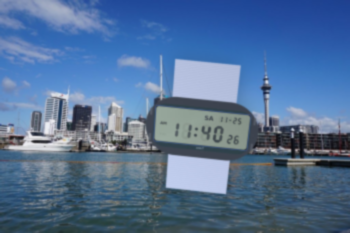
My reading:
11 h 40 min
